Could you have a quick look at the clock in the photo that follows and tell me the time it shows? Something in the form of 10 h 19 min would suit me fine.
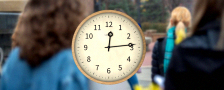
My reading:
12 h 14 min
